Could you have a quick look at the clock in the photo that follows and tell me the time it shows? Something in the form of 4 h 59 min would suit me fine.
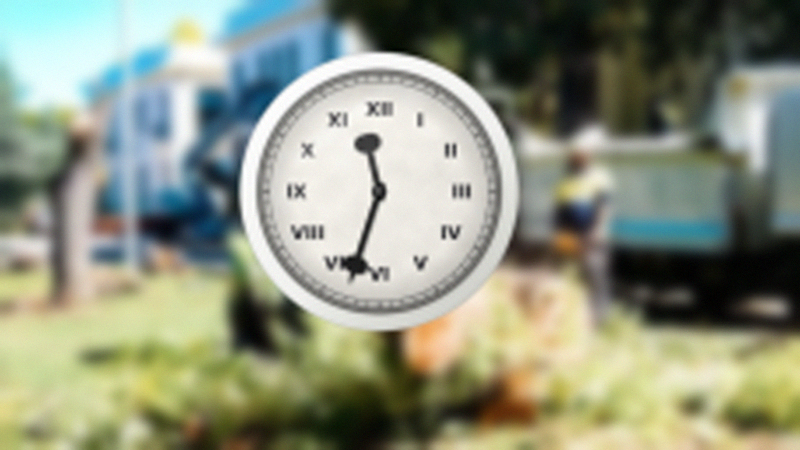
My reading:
11 h 33 min
